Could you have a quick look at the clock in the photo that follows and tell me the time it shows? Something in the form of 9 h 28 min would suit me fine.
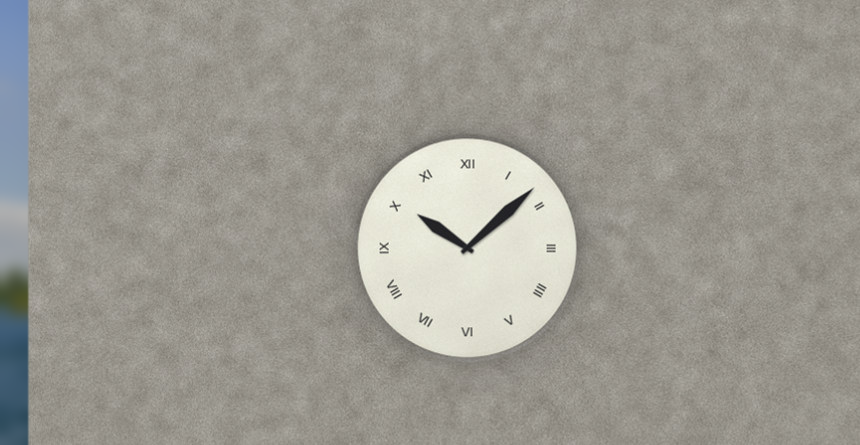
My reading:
10 h 08 min
